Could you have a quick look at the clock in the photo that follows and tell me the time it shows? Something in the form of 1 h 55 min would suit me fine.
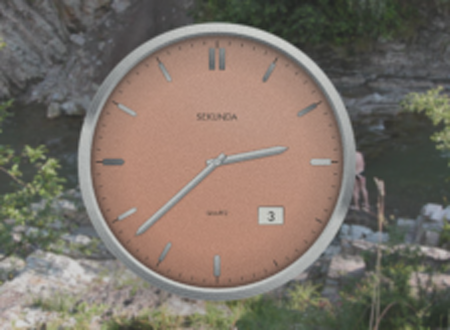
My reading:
2 h 38 min
